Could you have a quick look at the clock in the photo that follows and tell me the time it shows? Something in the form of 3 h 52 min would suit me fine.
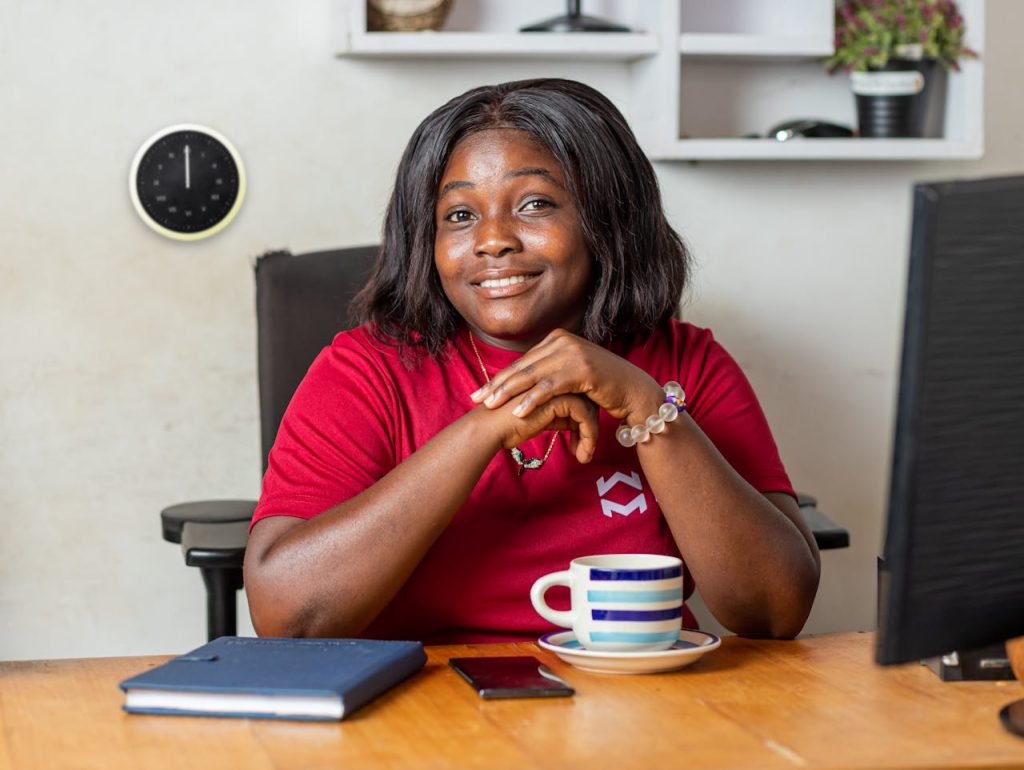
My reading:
12 h 00 min
